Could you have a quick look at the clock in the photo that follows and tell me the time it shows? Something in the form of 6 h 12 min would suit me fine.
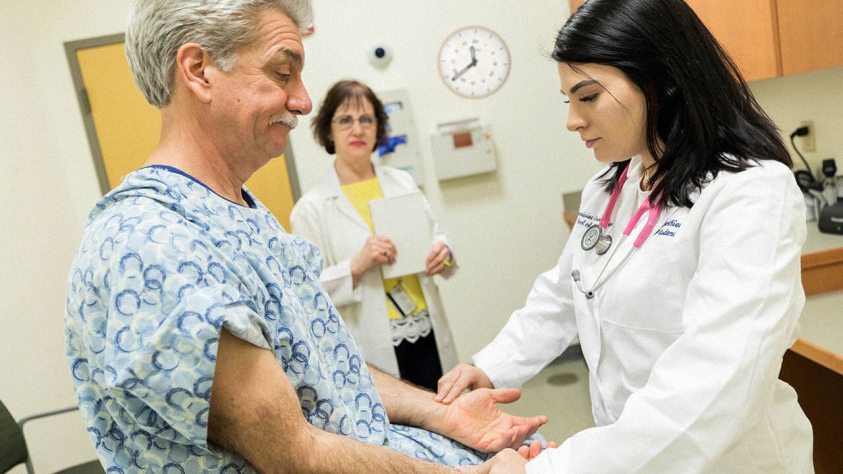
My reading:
11 h 38 min
